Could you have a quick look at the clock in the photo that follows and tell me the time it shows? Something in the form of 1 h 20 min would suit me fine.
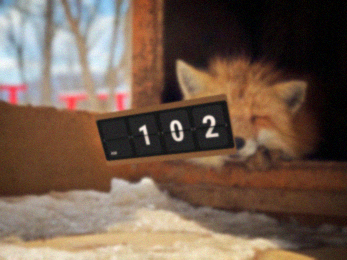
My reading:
1 h 02 min
